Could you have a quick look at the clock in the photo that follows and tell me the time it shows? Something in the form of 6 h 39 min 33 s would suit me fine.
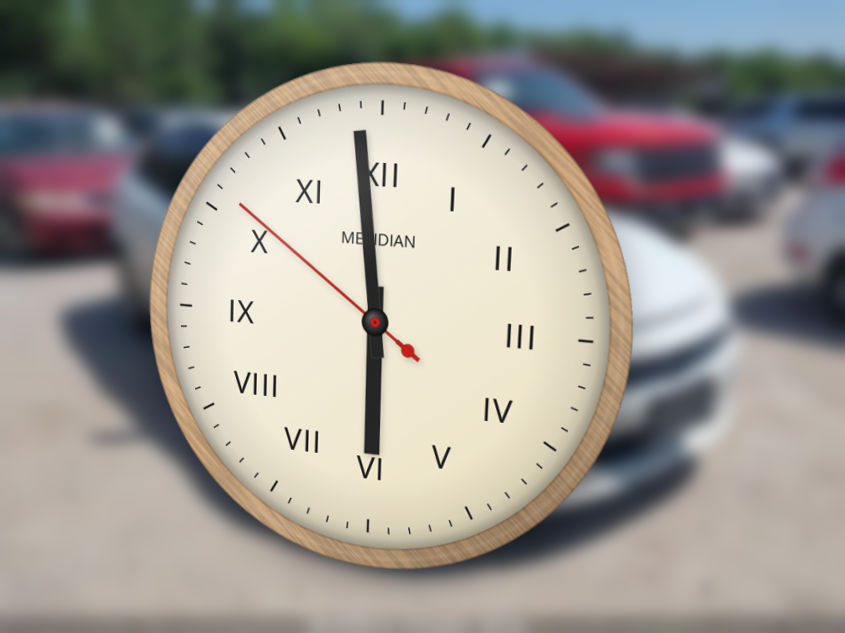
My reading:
5 h 58 min 51 s
